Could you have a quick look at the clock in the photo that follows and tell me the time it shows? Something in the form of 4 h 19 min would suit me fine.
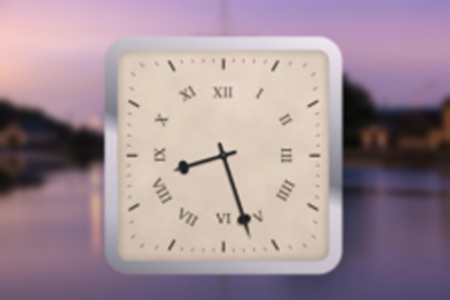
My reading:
8 h 27 min
